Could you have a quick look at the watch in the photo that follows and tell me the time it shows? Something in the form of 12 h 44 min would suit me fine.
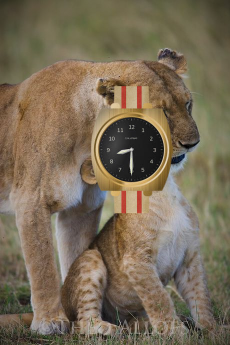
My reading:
8 h 30 min
